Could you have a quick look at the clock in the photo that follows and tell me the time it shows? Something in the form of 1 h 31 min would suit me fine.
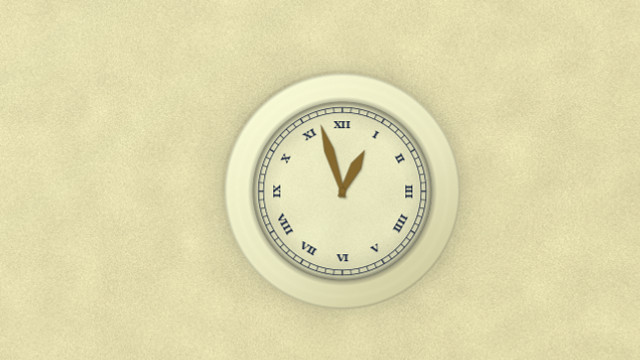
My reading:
12 h 57 min
